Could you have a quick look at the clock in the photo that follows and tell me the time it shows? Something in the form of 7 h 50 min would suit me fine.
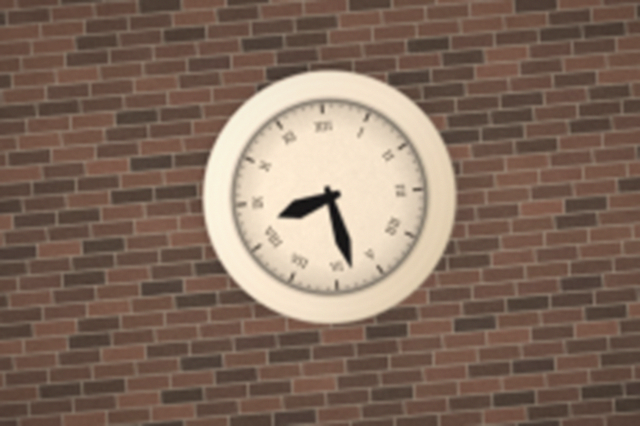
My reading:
8 h 28 min
